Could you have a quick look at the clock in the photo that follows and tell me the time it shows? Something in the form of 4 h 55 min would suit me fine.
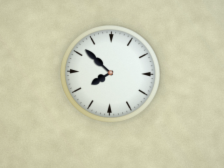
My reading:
7 h 52 min
